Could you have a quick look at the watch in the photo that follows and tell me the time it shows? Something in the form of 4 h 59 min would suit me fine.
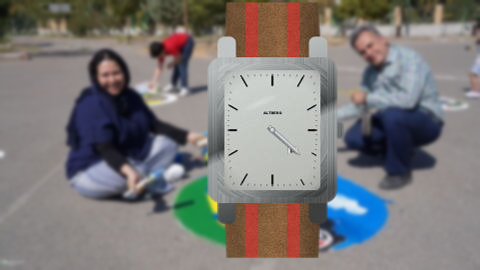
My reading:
4 h 22 min
